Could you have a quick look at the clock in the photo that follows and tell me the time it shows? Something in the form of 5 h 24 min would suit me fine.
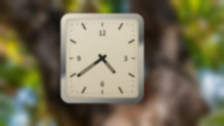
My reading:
4 h 39 min
